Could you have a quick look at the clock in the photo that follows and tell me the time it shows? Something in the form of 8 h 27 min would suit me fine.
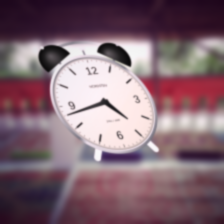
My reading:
4 h 43 min
